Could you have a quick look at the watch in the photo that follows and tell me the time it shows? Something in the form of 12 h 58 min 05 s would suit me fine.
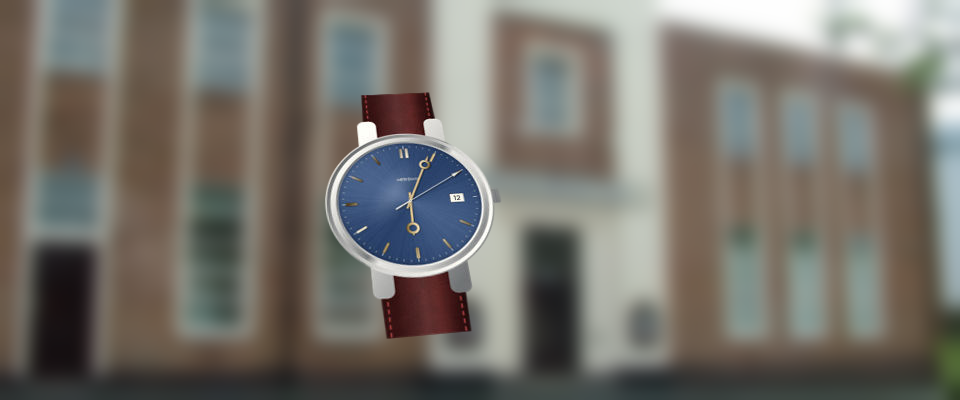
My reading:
6 h 04 min 10 s
